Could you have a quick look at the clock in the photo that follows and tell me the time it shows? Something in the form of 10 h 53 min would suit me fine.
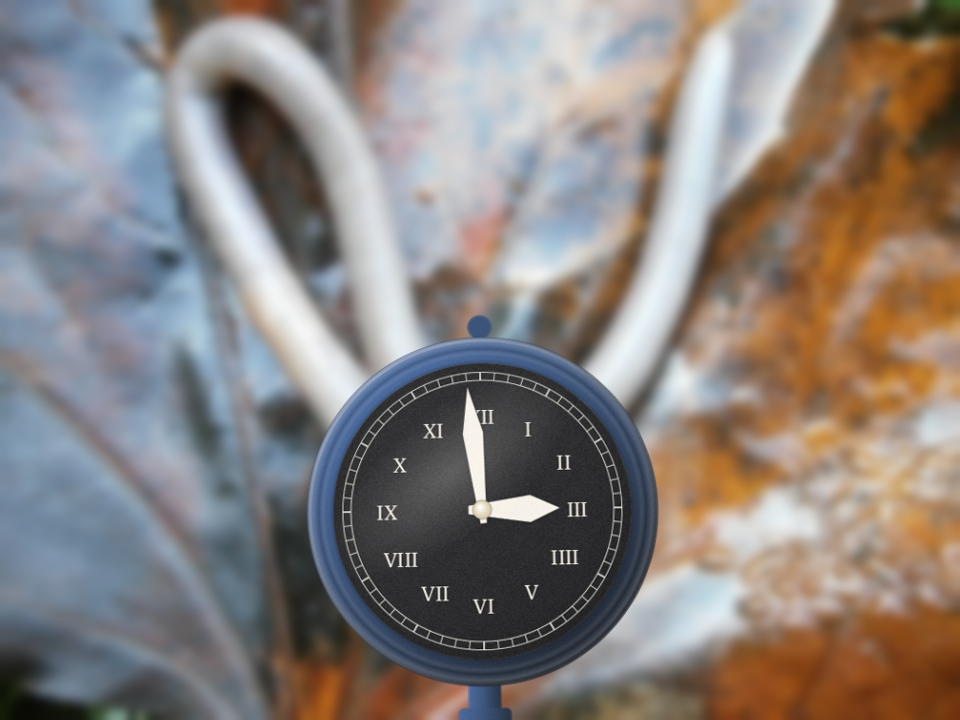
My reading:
2 h 59 min
